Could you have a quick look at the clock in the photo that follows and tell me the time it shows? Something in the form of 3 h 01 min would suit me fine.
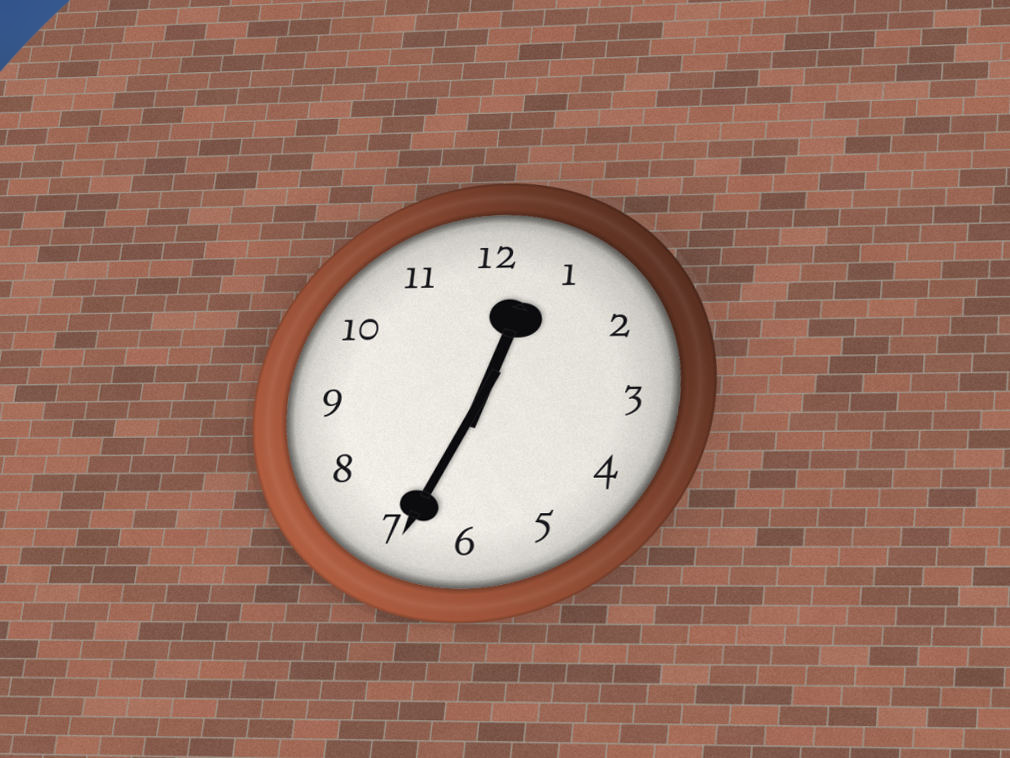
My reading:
12 h 34 min
